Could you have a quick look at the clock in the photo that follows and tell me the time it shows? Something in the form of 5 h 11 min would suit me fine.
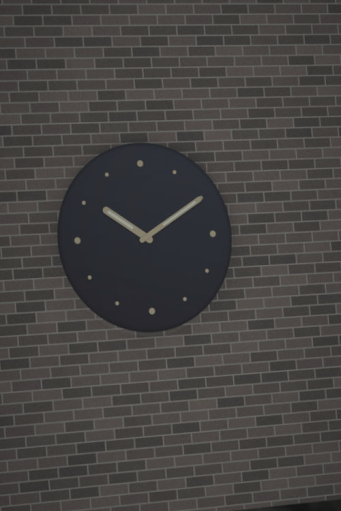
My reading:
10 h 10 min
